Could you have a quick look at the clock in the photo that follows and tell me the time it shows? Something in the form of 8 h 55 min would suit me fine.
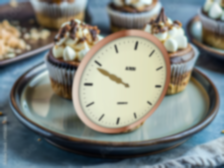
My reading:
9 h 49 min
